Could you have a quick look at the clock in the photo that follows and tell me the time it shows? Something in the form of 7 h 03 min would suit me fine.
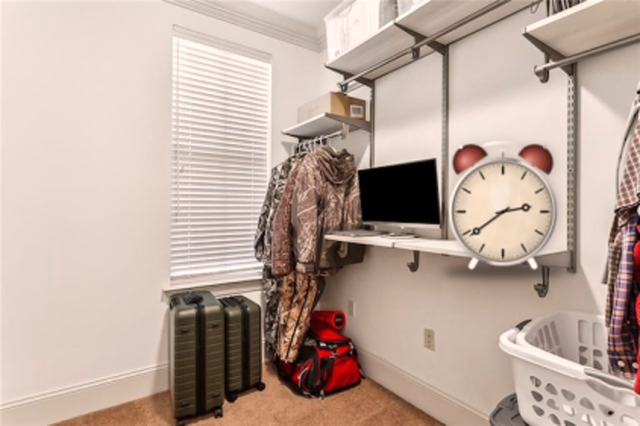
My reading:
2 h 39 min
